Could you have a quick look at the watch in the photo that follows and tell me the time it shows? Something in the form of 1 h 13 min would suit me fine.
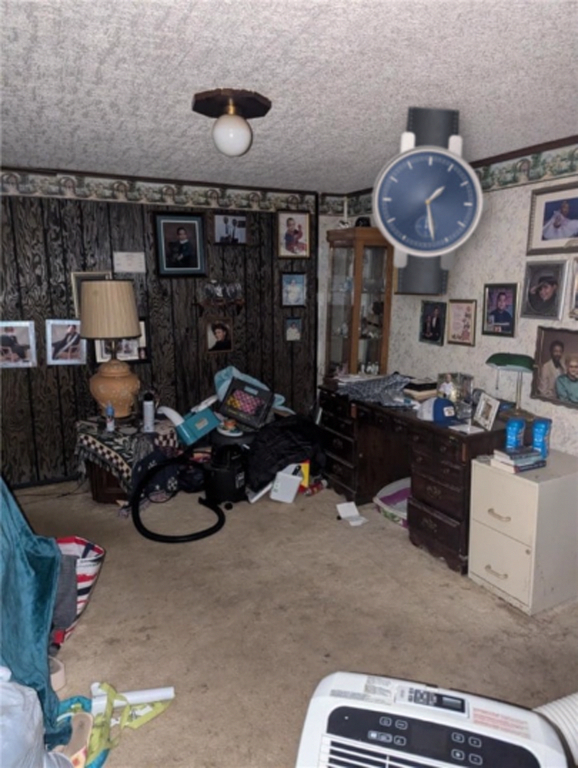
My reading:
1 h 28 min
